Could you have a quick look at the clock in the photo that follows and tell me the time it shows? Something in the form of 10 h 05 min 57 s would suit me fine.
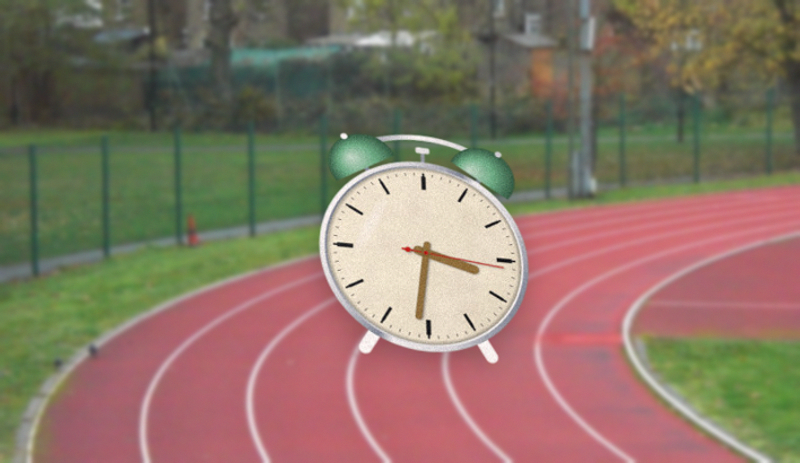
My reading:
3 h 31 min 16 s
